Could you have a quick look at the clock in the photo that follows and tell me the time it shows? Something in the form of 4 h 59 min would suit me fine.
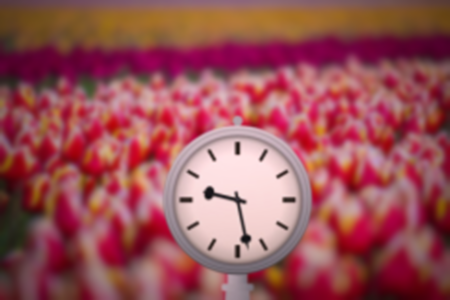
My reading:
9 h 28 min
